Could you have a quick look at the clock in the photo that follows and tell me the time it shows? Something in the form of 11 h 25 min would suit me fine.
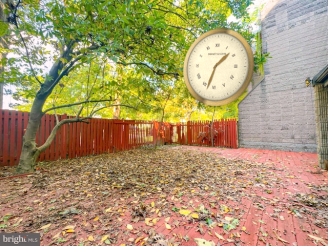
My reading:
1 h 33 min
